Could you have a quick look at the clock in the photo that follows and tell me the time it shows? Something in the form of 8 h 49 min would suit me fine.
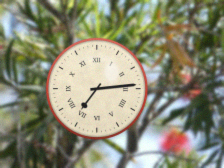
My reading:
7 h 14 min
